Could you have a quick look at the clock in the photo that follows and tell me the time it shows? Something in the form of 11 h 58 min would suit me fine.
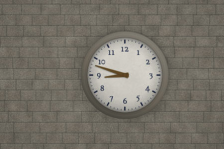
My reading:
8 h 48 min
